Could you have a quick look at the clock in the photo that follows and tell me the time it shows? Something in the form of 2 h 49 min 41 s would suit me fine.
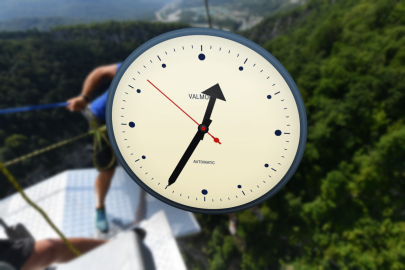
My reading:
12 h 34 min 52 s
